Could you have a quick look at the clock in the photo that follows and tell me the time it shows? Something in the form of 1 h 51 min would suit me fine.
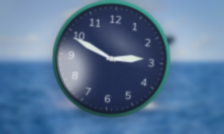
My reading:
2 h 49 min
